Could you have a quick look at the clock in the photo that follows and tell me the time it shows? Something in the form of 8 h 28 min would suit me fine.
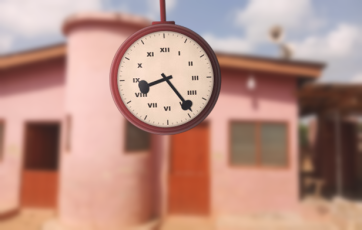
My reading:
8 h 24 min
